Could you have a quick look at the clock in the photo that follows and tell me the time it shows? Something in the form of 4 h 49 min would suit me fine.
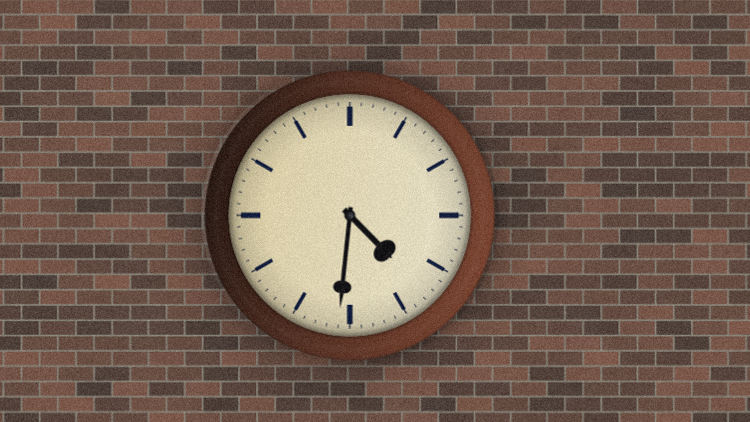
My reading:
4 h 31 min
